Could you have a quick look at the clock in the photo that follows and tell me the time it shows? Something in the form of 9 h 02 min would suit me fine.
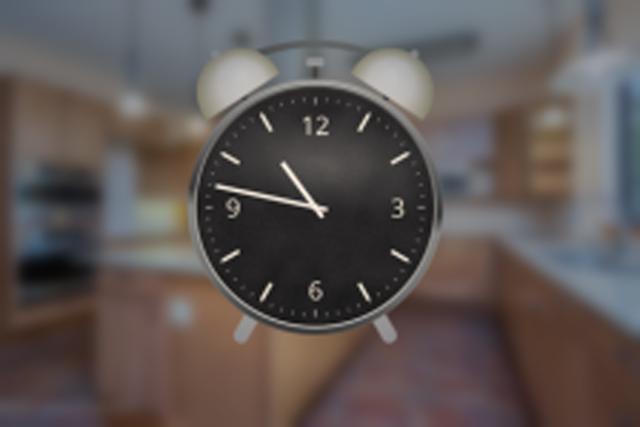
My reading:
10 h 47 min
